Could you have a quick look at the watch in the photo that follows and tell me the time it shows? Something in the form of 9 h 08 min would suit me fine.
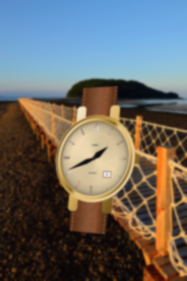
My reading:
1 h 41 min
